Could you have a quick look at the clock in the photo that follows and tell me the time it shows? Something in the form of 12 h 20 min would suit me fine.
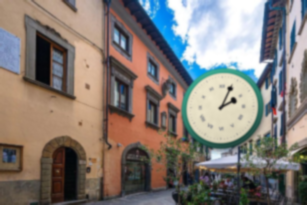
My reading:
2 h 04 min
